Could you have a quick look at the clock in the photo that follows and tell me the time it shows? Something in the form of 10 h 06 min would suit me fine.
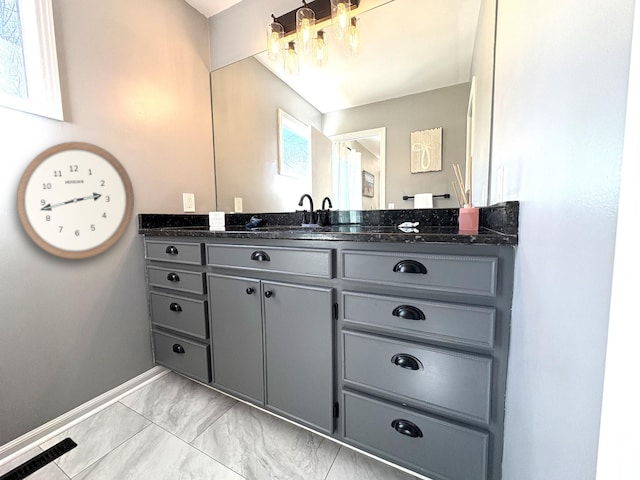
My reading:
2 h 43 min
